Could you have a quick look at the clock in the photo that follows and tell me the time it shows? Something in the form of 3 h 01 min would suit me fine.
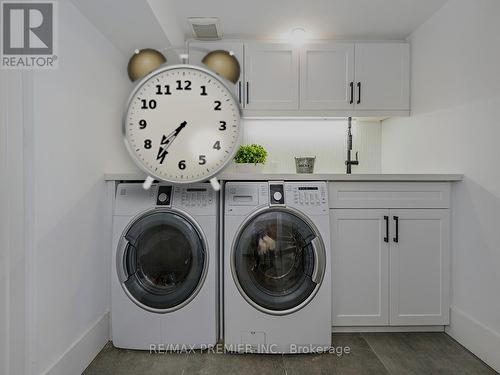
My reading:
7 h 36 min
